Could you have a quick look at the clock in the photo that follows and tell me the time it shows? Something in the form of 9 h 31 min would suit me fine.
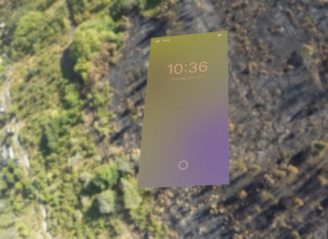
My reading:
10 h 36 min
